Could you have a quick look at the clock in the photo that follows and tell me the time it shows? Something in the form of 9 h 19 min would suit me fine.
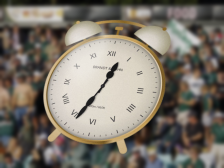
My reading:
12 h 34 min
